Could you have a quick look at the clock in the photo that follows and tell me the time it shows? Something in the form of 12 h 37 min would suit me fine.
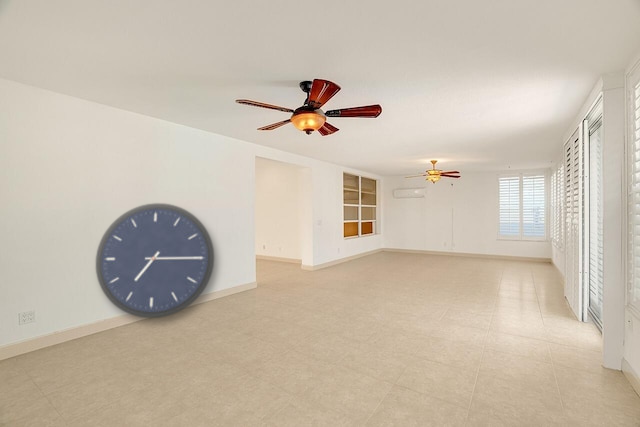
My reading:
7 h 15 min
